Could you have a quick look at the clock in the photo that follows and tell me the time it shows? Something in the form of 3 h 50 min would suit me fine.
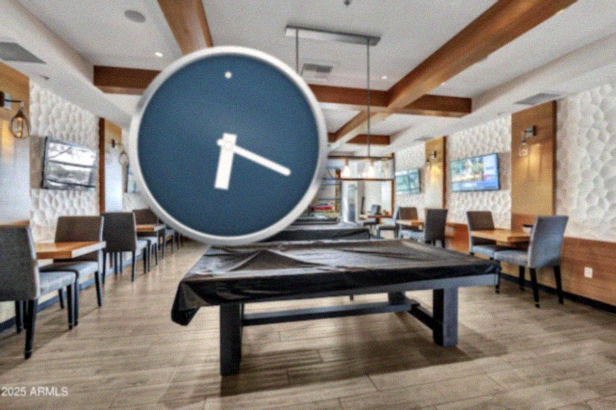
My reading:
6 h 19 min
